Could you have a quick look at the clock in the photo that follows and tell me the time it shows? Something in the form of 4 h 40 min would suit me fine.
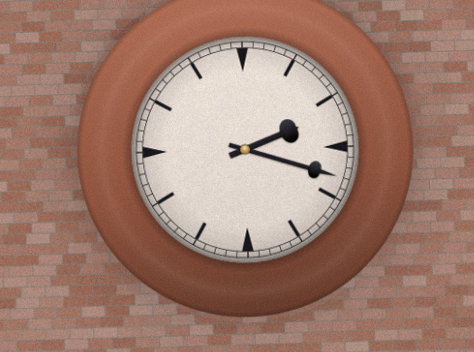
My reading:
2 h 18 min
